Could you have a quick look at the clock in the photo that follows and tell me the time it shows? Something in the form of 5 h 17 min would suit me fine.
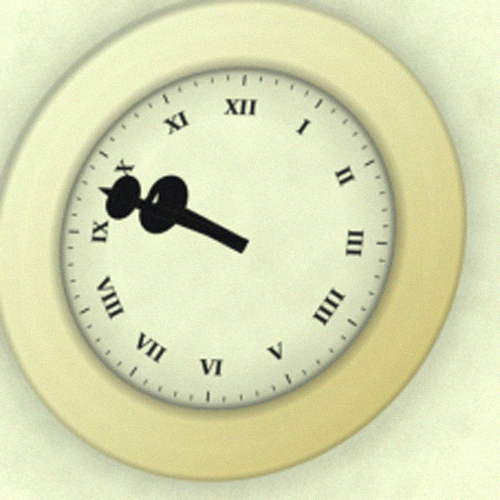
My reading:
9 h 48 min
